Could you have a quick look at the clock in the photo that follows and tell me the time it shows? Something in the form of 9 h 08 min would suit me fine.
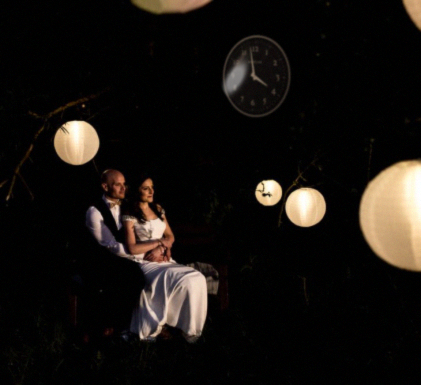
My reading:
3 h 58 min
